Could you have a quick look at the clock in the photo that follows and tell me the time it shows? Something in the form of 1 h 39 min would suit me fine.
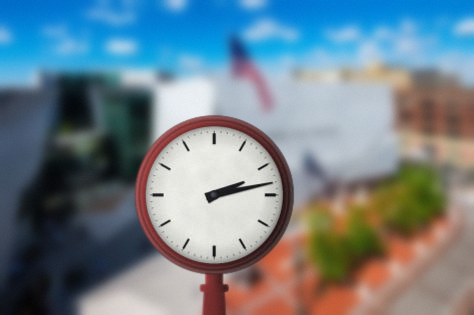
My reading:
2 h 13 min
